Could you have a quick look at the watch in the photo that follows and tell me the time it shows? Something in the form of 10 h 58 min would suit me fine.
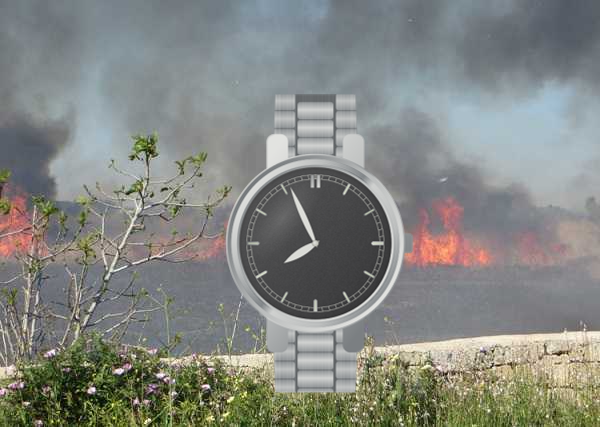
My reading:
7 h 56 min
